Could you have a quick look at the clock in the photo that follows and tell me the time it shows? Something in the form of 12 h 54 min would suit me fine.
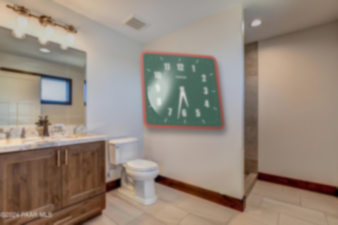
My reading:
5 h 32 min
